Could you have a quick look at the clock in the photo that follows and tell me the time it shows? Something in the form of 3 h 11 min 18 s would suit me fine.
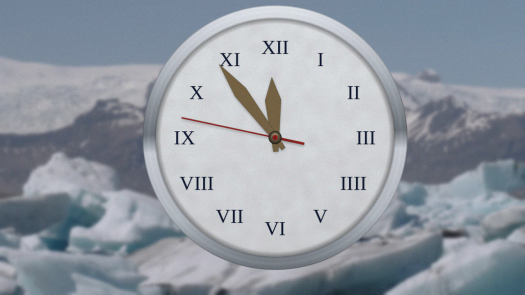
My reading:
11 h 53 min 47 s
